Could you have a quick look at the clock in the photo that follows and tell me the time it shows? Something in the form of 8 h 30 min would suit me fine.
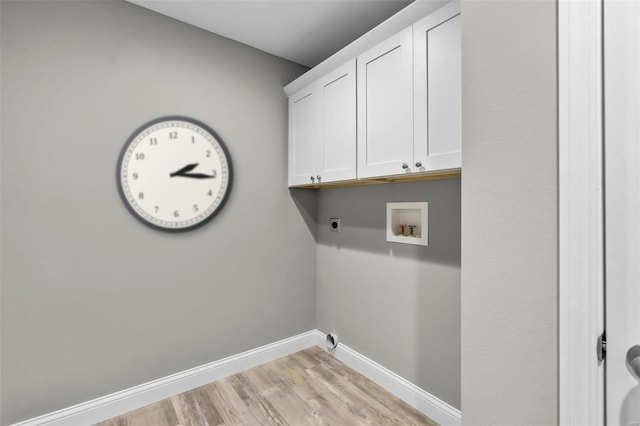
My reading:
2 h 16 min
